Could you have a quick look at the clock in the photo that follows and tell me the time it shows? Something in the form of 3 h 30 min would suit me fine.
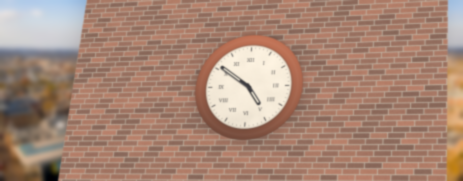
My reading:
4 h 51 min
